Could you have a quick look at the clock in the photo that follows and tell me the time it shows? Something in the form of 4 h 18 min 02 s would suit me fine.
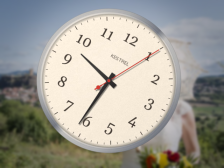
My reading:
9 h 31 min 05 s
